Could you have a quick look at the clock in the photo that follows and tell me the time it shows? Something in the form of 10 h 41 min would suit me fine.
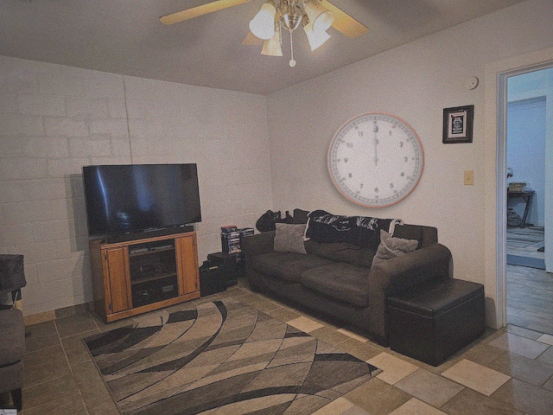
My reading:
12 h 00 min
